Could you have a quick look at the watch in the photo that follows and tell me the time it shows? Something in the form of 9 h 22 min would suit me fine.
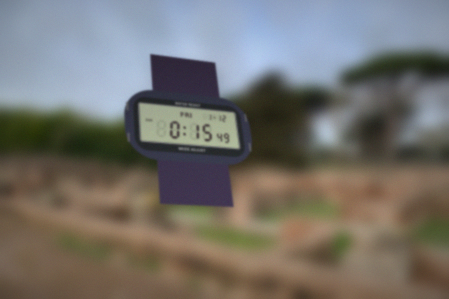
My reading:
0 h 15 min
